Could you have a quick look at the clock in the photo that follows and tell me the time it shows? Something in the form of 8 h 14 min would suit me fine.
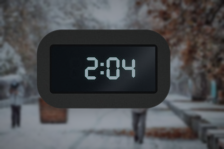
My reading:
2 h 04 min
